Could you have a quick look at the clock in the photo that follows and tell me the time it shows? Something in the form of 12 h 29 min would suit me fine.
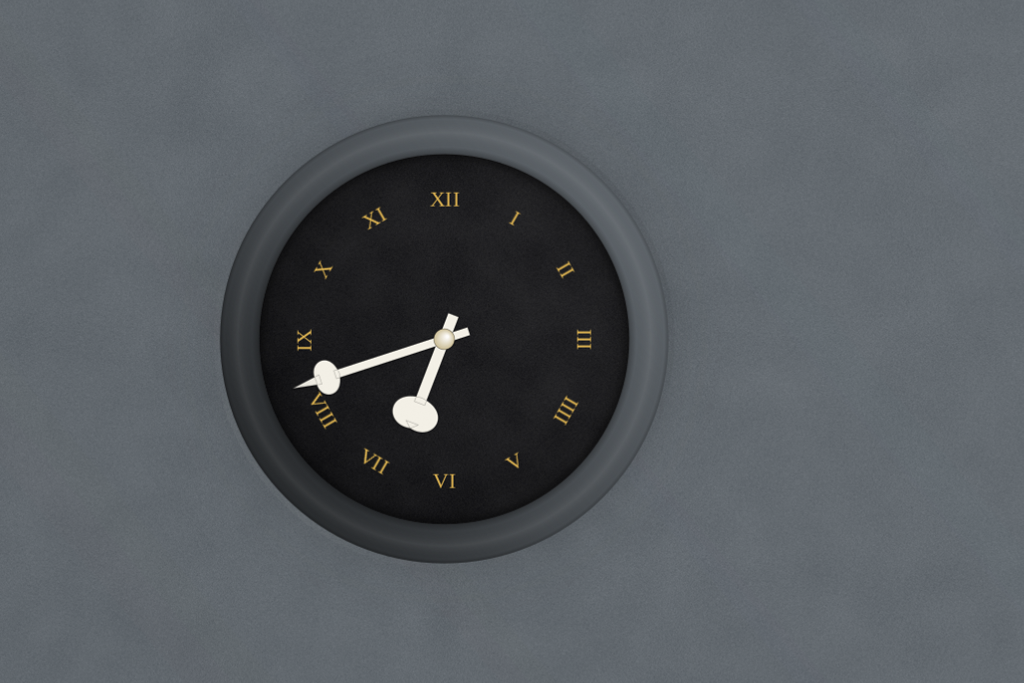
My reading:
6 h 42 min
